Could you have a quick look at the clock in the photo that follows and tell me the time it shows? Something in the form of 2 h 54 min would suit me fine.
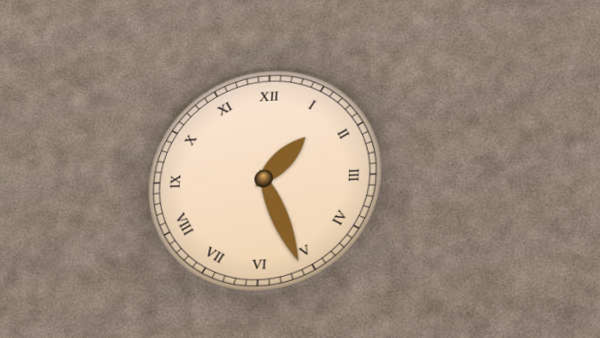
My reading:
1 h 26 min
